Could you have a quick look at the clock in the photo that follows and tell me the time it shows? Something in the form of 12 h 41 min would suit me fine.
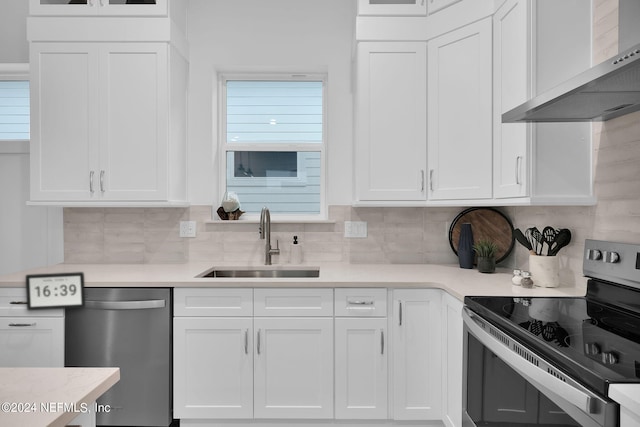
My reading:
16 h 39 min
